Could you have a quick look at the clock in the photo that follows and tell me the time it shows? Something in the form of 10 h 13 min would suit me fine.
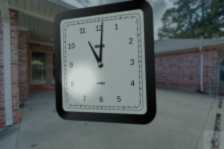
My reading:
11 h 01 min
